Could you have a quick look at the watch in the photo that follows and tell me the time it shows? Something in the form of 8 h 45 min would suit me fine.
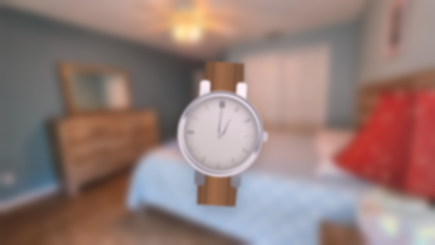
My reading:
1 h 00 min
